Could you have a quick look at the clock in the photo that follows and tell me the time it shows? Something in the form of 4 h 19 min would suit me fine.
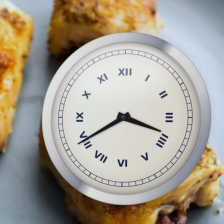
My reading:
3 h 40 min
